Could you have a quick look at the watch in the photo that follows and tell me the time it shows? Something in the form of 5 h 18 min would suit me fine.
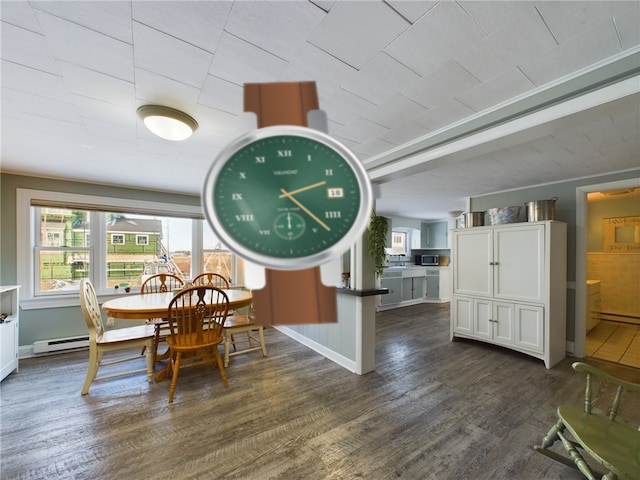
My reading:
2 h 23 min
